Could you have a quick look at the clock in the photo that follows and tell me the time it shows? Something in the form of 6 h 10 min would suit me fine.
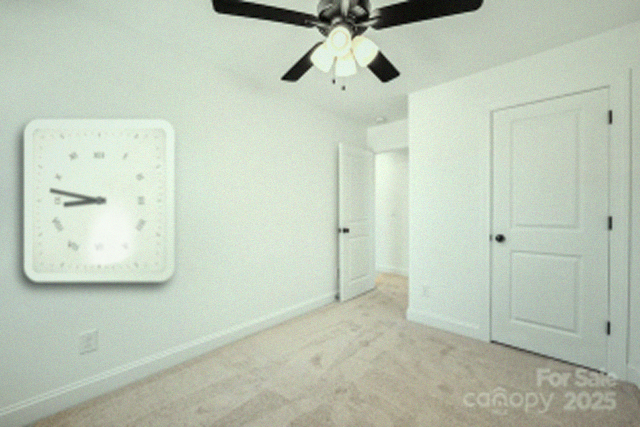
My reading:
8 h 47 min
